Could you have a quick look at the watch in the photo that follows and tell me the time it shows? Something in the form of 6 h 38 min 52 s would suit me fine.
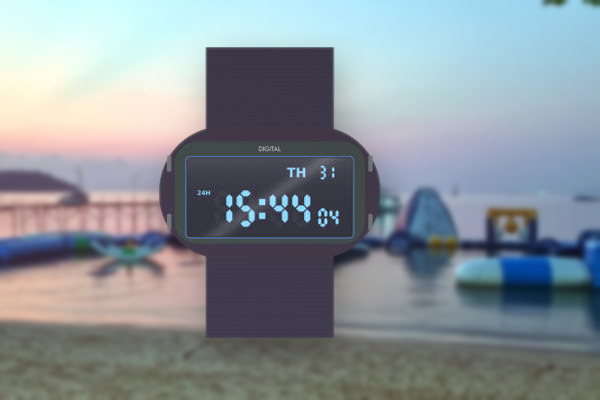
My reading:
15 h 44 min 04 s
